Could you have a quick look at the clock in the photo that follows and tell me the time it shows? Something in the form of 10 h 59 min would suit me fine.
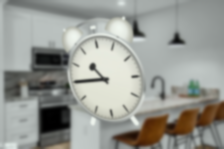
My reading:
10 h 45 min
